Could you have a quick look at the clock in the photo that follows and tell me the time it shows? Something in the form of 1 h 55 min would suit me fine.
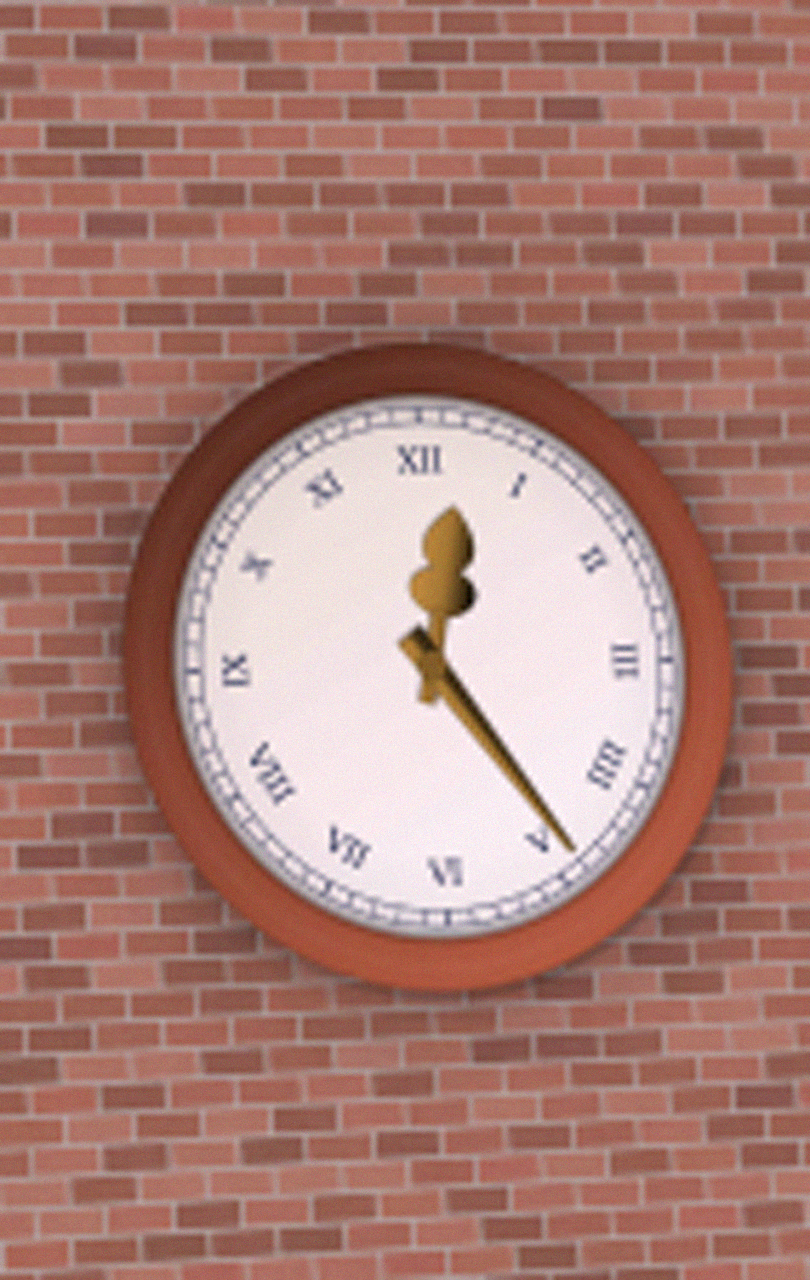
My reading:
12 h 24 min
